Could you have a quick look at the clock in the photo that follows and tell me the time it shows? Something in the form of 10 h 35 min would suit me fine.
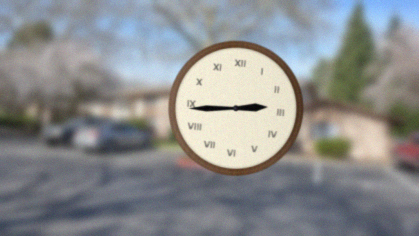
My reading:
2 h 44 min
